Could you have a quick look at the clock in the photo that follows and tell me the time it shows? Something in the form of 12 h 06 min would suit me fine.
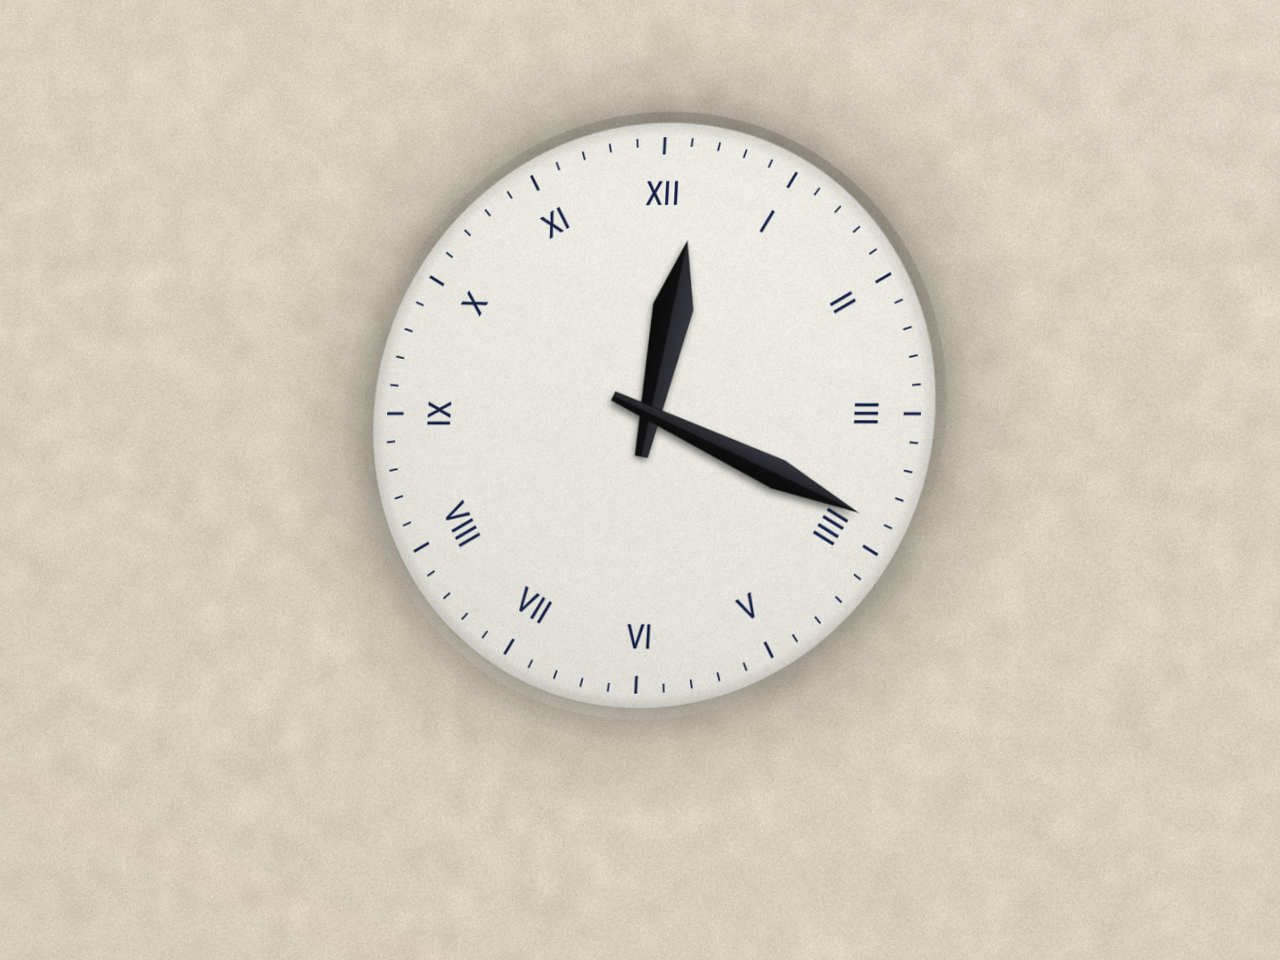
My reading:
12 h 19 min
